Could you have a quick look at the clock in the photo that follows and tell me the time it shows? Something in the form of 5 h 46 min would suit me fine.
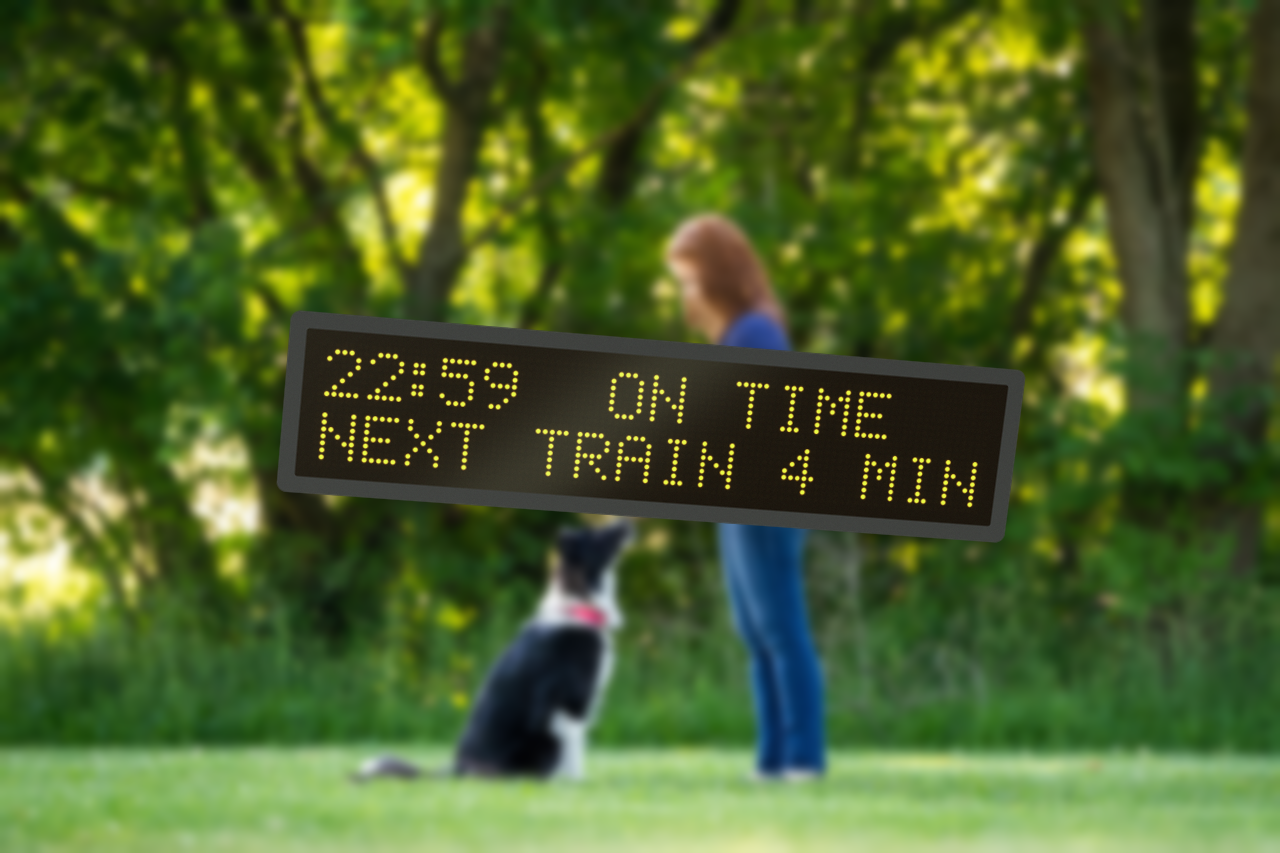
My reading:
22 h 59 min
